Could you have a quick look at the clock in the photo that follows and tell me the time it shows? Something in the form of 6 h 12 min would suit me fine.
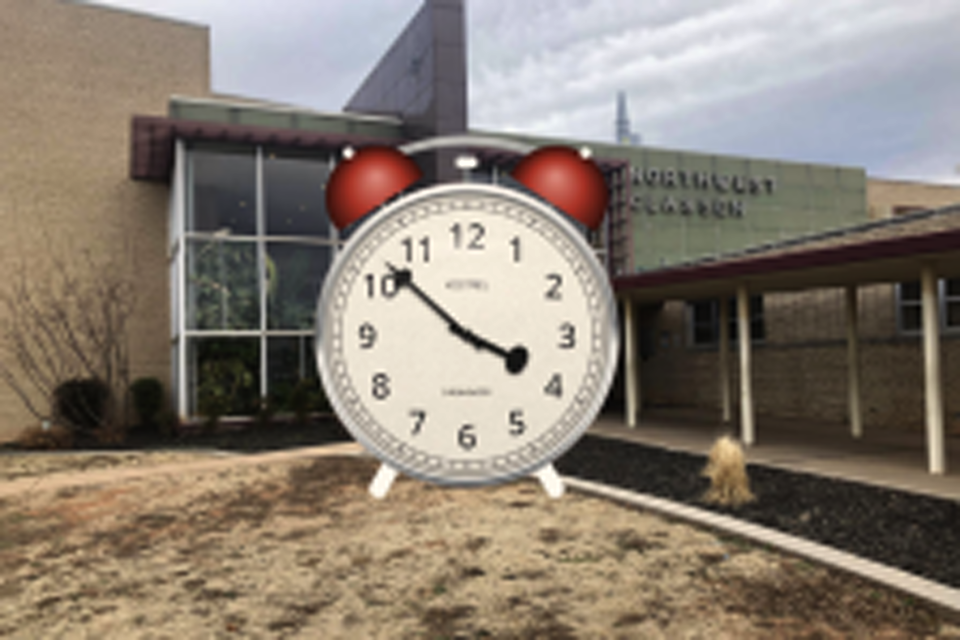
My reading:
3 h 52 min
